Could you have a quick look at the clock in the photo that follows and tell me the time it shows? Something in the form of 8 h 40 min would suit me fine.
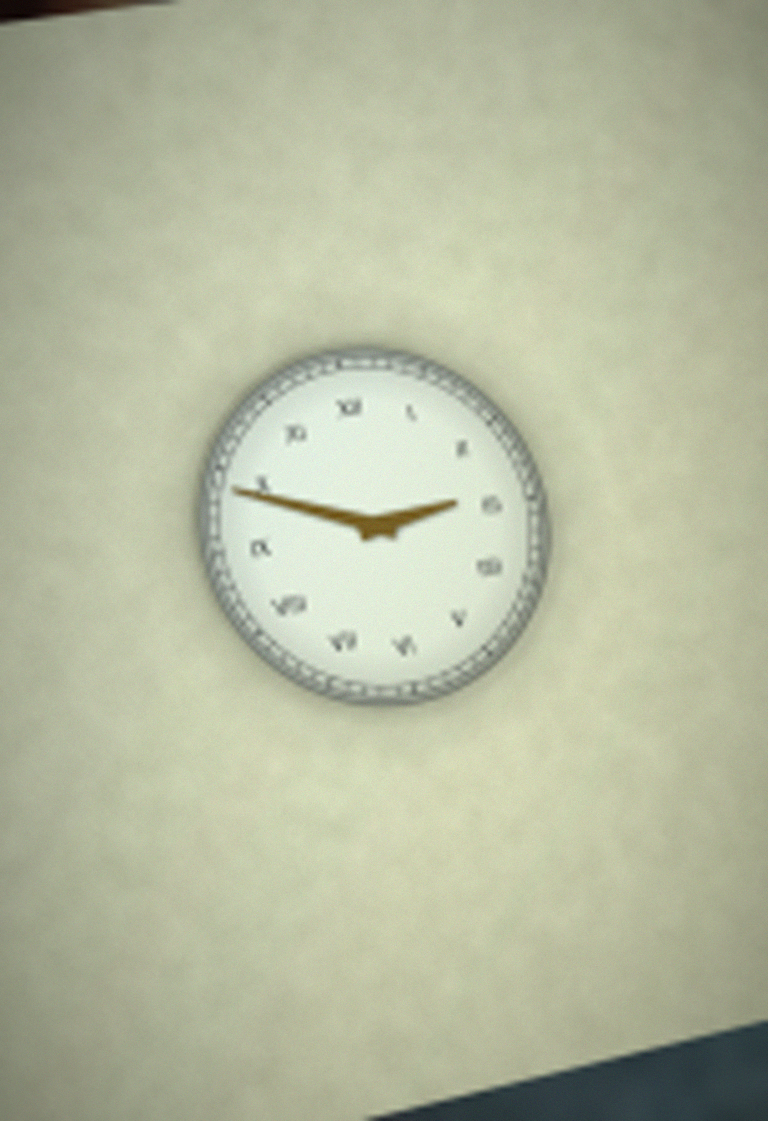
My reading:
2 h 49 min
